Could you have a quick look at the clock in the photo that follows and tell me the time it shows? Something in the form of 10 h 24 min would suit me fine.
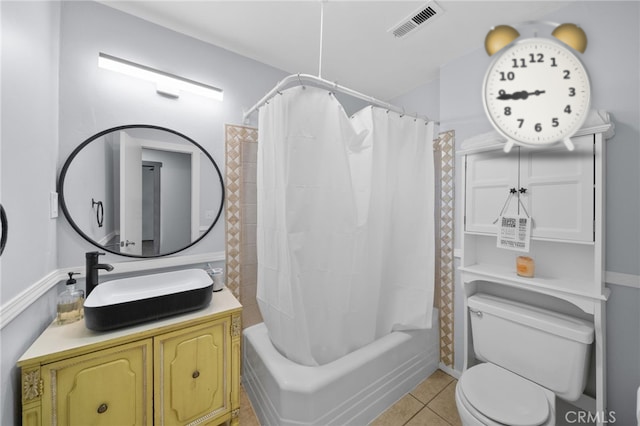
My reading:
8 h 44 min
